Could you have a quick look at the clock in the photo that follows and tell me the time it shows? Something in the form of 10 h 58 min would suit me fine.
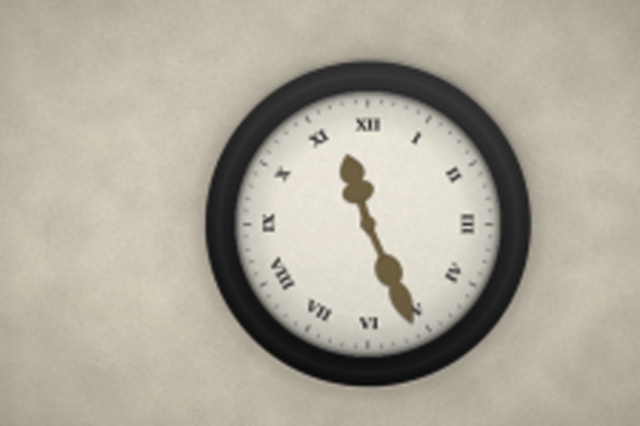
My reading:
11 h 26 min
